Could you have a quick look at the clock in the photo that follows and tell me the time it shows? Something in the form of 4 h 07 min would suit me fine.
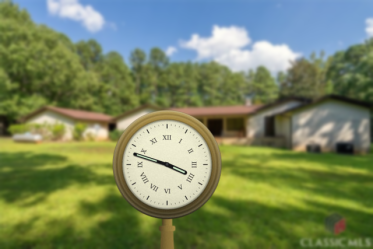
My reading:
3 h 48 min
